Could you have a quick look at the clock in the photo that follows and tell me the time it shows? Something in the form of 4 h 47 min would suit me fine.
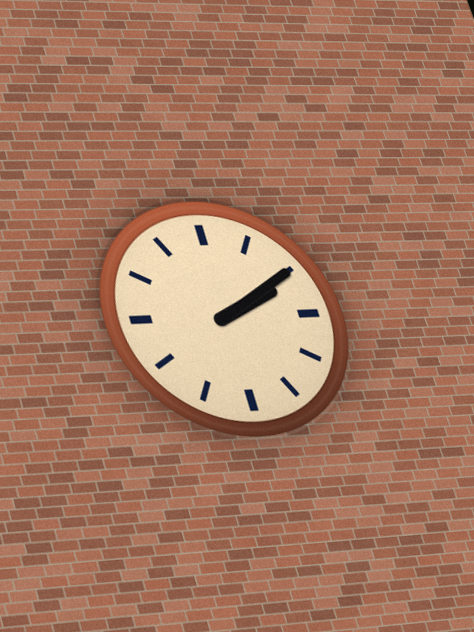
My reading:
2 h 10 min
